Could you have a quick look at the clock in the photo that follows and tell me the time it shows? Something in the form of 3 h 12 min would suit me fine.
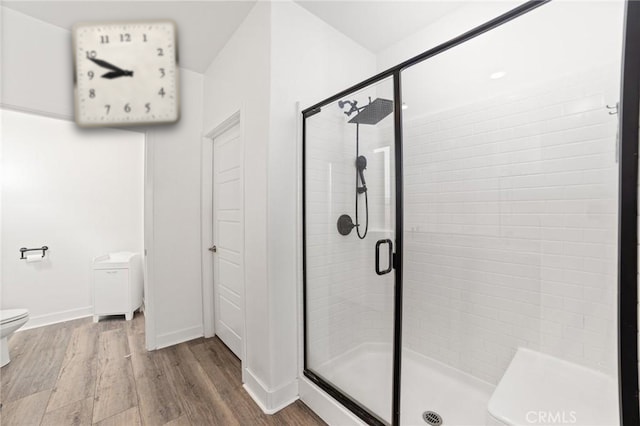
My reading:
8 h 49 min
